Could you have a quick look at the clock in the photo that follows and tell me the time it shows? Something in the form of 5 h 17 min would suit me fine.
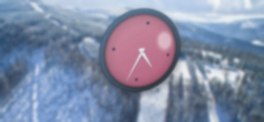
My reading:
4 h 33 min
